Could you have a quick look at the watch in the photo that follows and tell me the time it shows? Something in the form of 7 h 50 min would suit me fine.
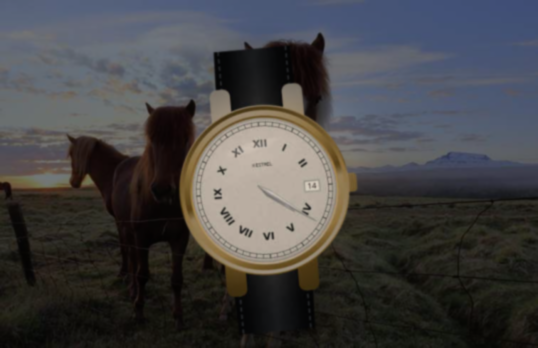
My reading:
4 h 21 min
